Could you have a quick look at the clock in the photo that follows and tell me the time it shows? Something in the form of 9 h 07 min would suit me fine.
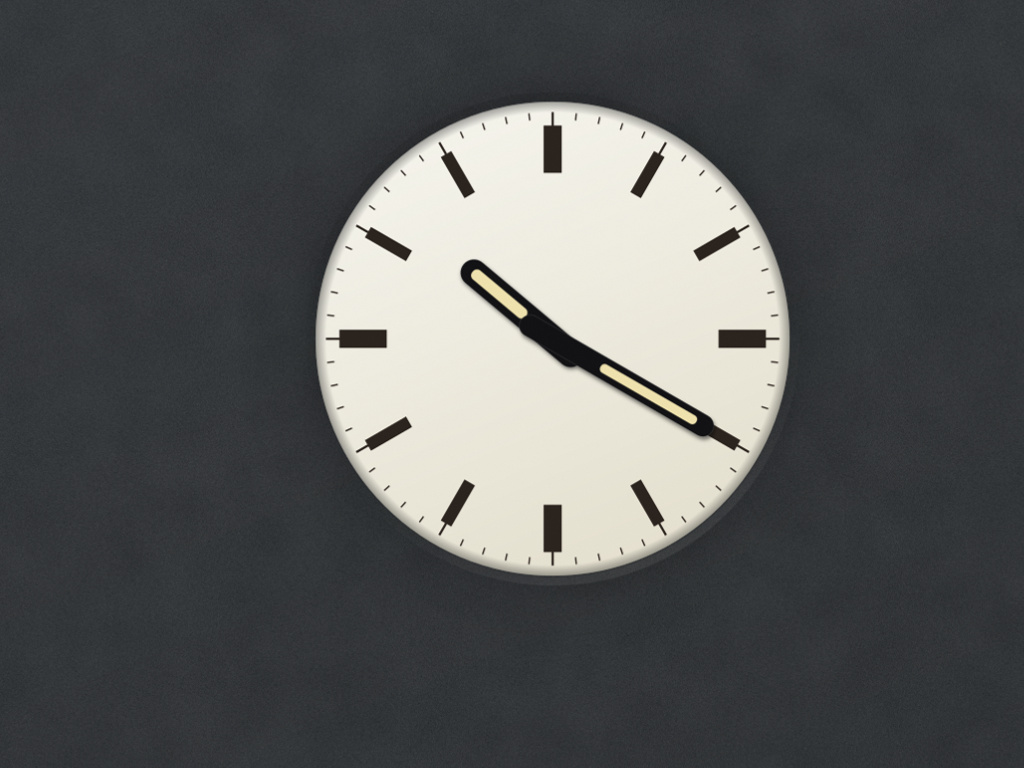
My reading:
10 h 20 min
